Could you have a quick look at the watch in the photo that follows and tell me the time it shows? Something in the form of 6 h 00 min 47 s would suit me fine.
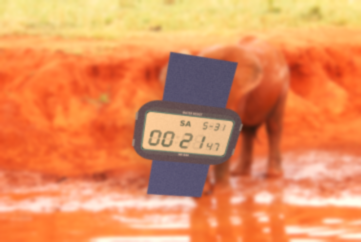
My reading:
0 h 21 min 47 s
